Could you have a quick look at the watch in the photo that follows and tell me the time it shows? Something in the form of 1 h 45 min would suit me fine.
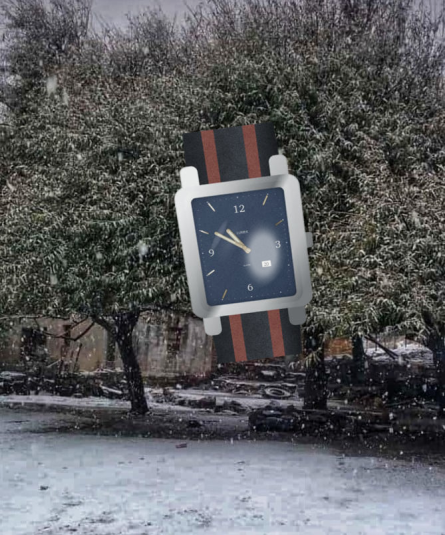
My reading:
10 h 51 min
